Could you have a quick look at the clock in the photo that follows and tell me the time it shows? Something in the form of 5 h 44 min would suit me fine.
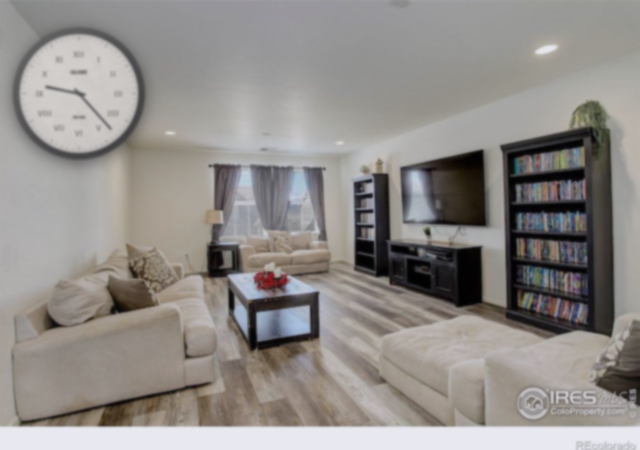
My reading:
9 h 23 min
